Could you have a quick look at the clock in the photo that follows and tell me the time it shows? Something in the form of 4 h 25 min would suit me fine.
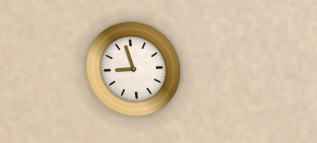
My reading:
8 h 58 min
